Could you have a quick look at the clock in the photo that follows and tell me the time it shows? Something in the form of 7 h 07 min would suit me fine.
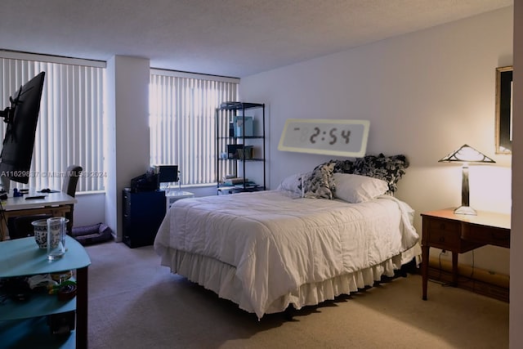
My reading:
2 h 54 min
